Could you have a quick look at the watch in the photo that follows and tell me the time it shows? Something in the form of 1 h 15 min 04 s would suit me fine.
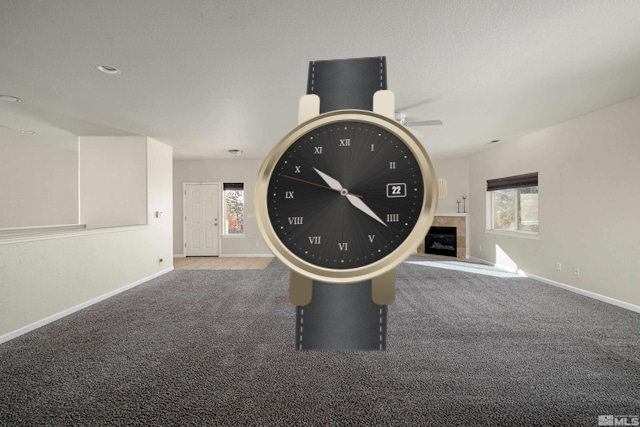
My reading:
10 h 21 min 48 s
